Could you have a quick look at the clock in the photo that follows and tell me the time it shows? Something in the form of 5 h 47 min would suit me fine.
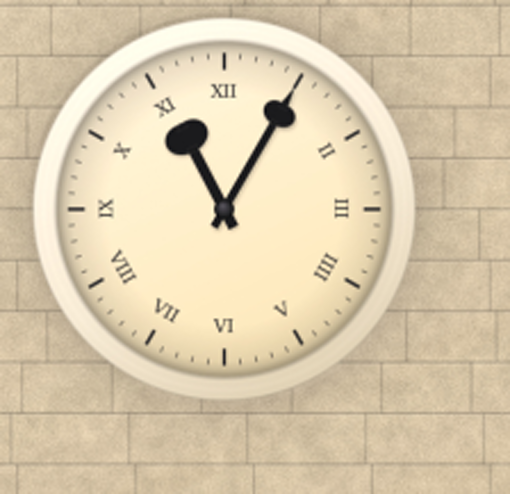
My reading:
11 h 05 min
